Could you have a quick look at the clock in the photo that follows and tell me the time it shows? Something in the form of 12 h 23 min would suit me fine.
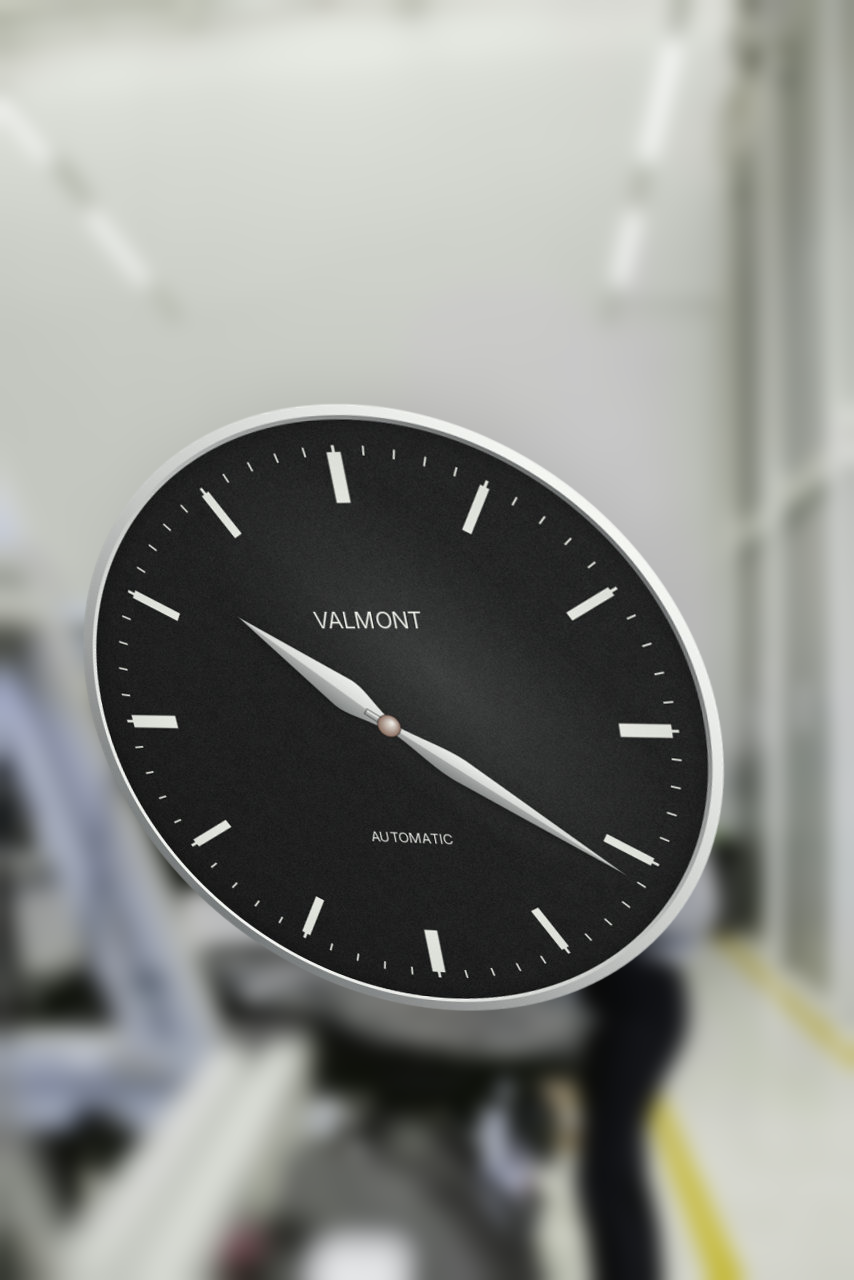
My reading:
10 h 21 min
